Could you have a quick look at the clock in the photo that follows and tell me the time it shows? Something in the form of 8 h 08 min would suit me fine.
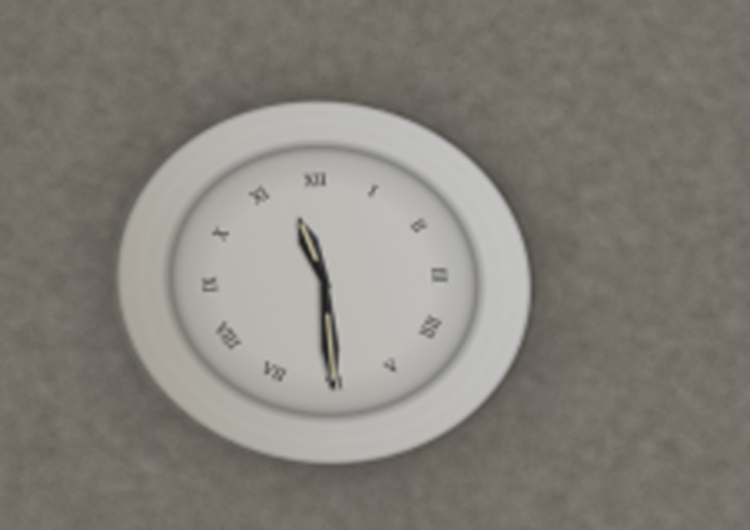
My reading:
11 h 30 min
